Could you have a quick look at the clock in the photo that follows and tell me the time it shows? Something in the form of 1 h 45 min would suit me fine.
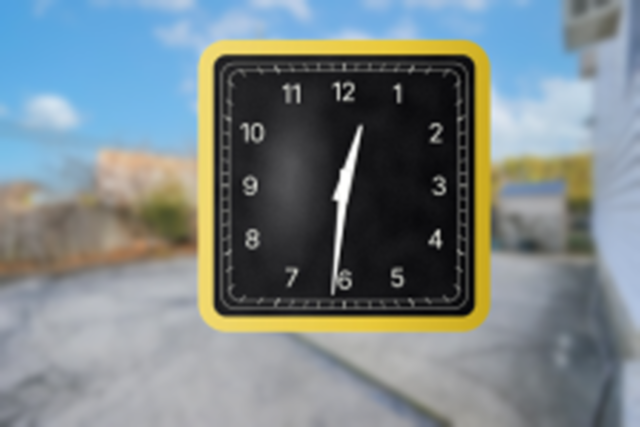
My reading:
12 h 31 min
